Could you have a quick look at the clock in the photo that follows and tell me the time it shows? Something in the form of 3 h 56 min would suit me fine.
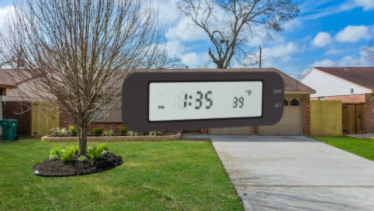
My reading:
1 h 35 min
